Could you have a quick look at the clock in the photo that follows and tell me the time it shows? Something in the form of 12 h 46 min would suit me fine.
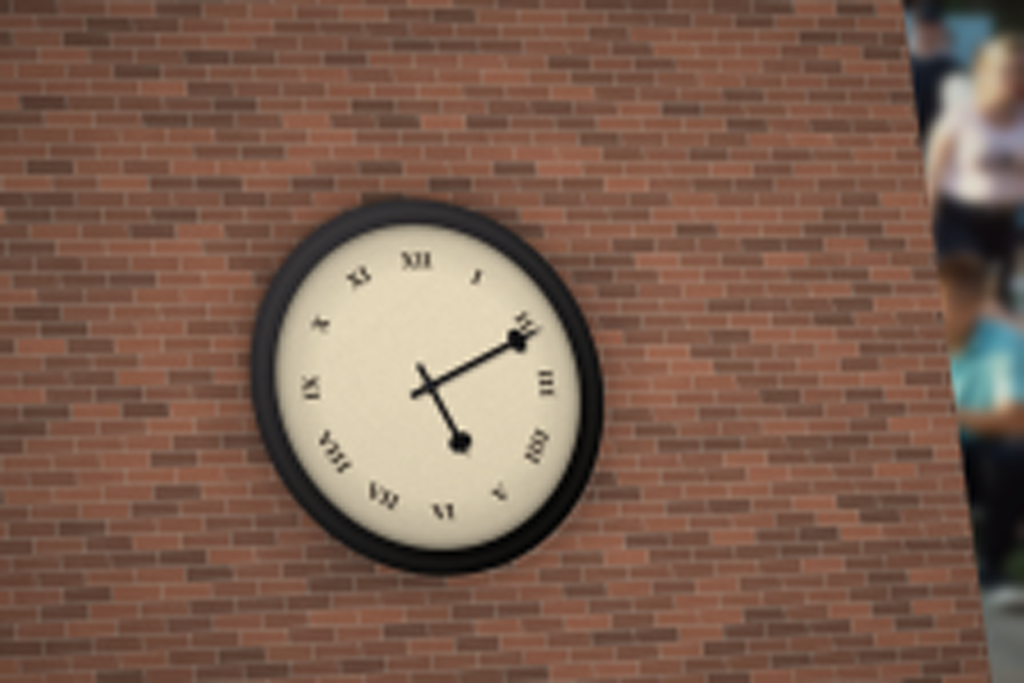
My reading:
5 h 11 min
